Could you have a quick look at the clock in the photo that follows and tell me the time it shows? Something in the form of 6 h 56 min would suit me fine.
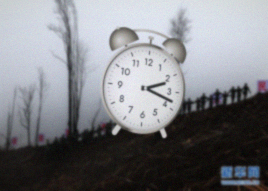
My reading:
2 h 18 min
